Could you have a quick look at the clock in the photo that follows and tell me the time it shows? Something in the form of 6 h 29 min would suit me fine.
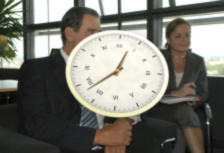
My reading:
12 h 38 min
